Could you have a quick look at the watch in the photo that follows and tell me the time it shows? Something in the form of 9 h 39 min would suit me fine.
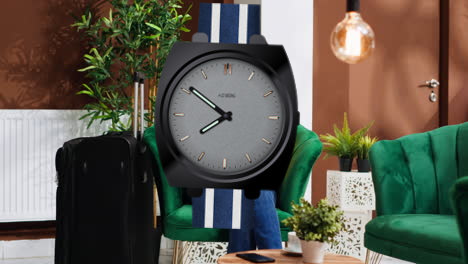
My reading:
7 h 51 min
